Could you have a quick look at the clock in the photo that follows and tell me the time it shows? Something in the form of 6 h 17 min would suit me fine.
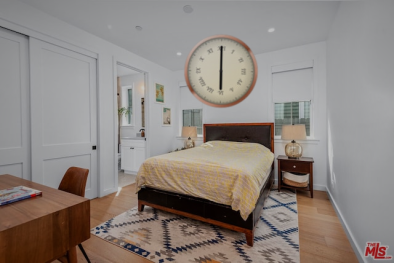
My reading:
6 h 00 min
